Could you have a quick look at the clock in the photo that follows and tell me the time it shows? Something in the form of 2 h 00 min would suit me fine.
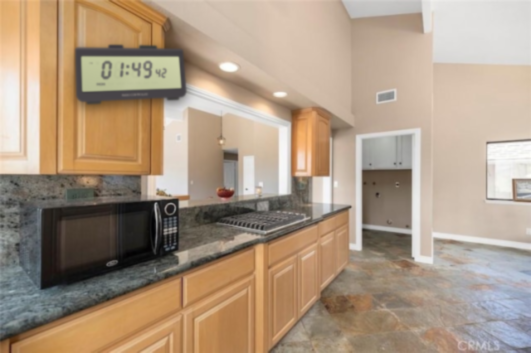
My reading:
1 h 49 min
